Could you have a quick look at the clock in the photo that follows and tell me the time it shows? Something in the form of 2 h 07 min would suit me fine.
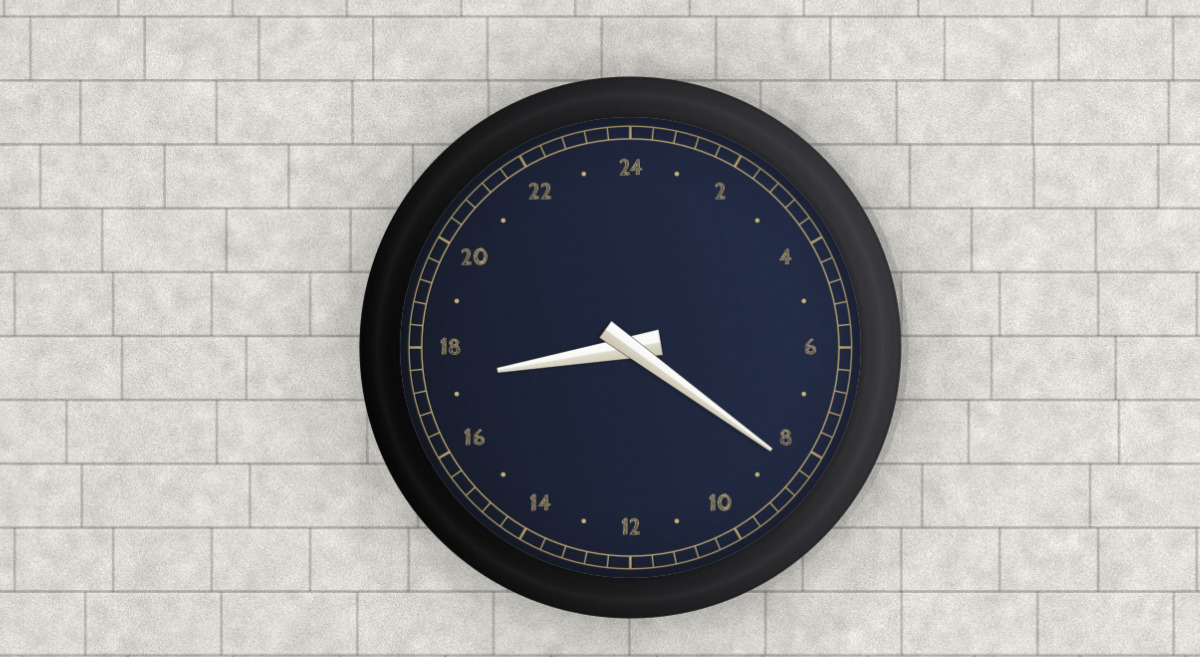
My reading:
17 h 21 min
